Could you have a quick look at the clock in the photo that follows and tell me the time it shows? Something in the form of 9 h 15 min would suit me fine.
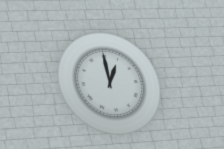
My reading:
1 h 00 min
